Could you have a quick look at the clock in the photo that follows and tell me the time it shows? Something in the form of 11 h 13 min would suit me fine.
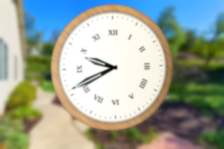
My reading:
9 h 41 min
